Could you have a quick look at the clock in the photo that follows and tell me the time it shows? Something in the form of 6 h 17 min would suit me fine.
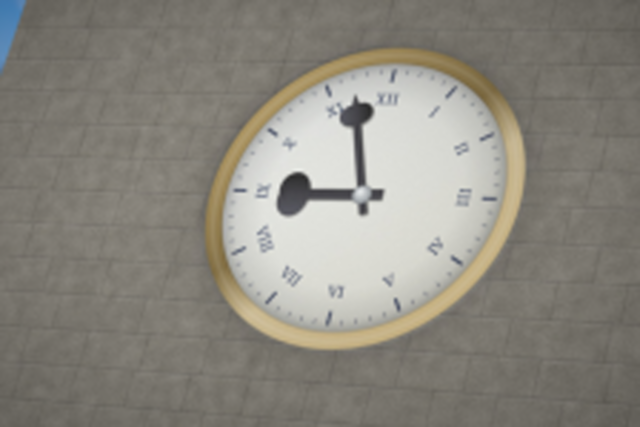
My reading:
8 h 57 min
